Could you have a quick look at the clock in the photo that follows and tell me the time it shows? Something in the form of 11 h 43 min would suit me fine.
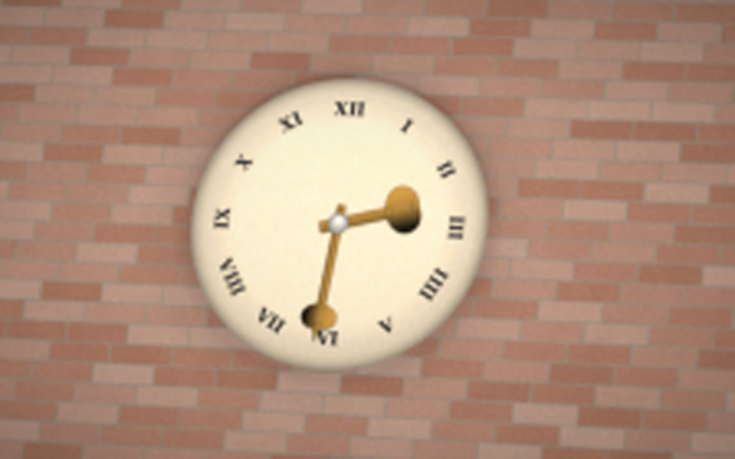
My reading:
2 h 31 min
